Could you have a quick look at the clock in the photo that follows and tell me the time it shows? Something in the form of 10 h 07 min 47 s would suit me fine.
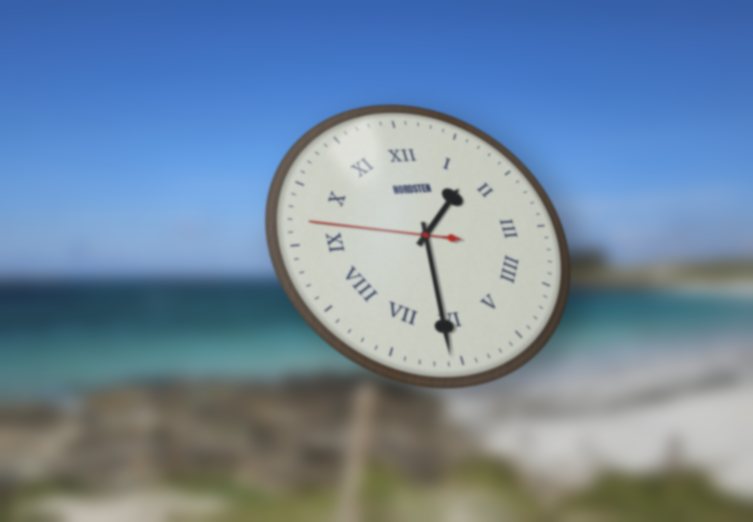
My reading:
1 h 30 min 47 s
